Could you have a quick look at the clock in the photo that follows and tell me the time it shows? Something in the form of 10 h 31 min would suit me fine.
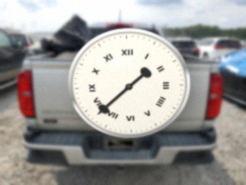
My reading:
1 h 38 min
